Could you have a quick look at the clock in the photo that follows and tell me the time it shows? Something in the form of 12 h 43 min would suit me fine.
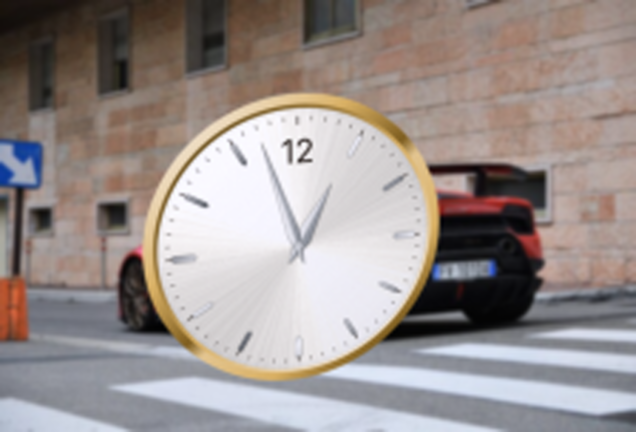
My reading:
12 h 57 min
